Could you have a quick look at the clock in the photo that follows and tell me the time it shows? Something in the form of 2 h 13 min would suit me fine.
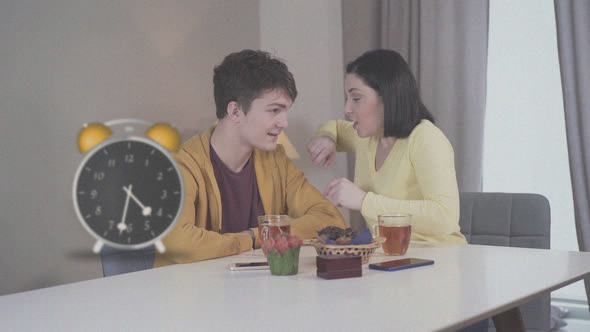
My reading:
4 h 32 min
